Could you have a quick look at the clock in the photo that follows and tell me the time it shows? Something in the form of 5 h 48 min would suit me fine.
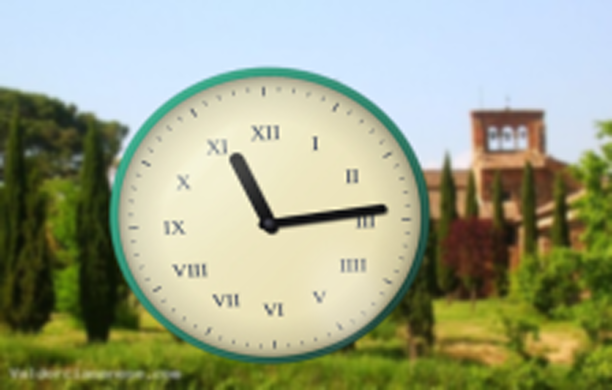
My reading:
11 h 14 min
